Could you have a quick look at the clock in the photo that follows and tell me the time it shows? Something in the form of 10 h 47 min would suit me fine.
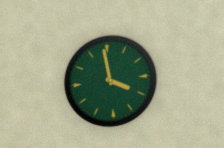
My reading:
3 h 59 min
